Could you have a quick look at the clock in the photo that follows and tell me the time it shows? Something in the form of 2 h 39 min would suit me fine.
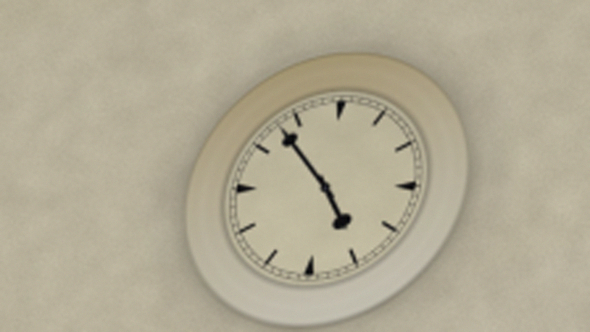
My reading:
4 h 53 min
